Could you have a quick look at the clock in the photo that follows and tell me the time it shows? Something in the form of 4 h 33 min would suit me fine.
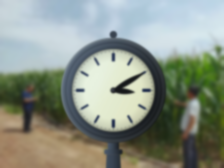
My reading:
3 h 10 min
